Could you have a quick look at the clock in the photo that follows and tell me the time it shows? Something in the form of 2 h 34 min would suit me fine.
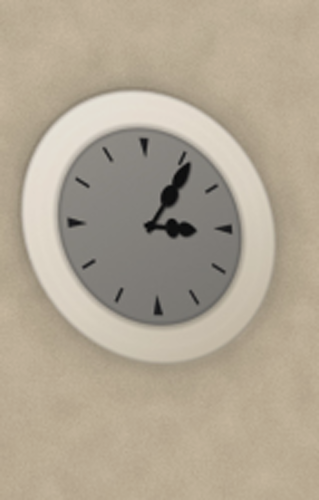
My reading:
3 h 06 min
